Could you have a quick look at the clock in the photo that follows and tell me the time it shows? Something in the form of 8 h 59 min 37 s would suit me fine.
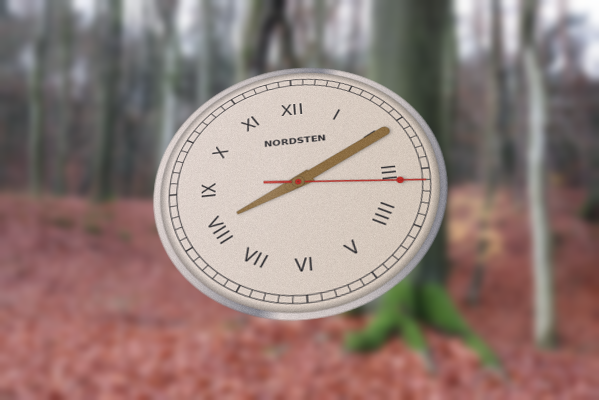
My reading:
8 h 10 min 16 s
